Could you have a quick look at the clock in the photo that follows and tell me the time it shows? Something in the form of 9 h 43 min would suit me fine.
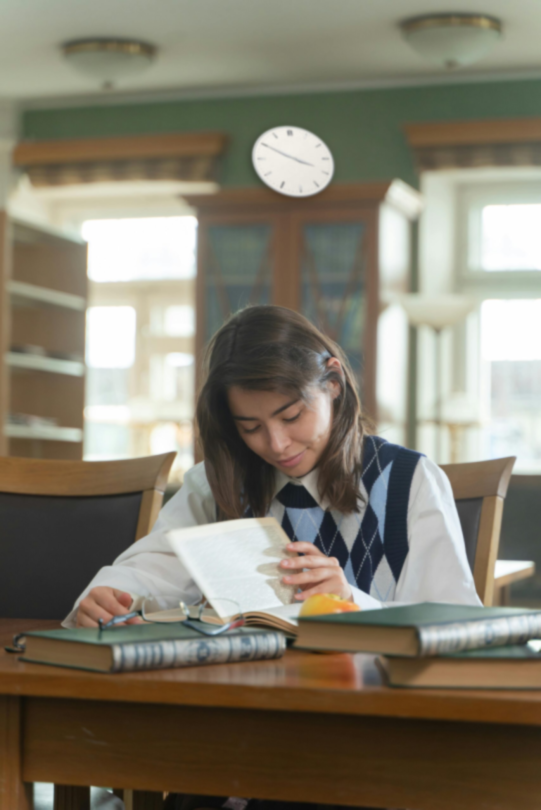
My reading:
3 h 50 min
